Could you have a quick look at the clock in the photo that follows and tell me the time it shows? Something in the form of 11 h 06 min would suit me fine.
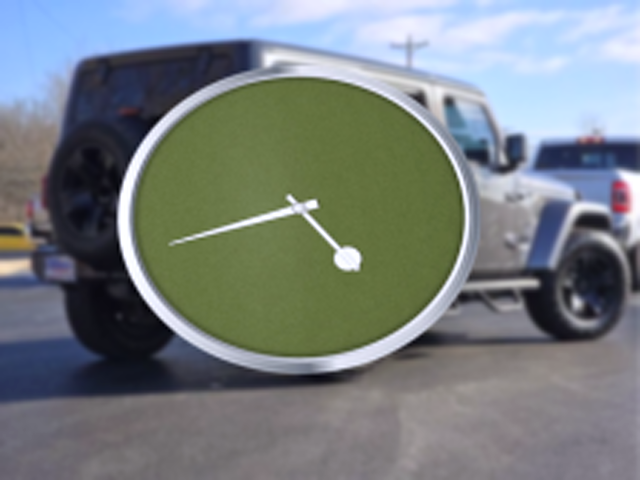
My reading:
4 h 42 min
